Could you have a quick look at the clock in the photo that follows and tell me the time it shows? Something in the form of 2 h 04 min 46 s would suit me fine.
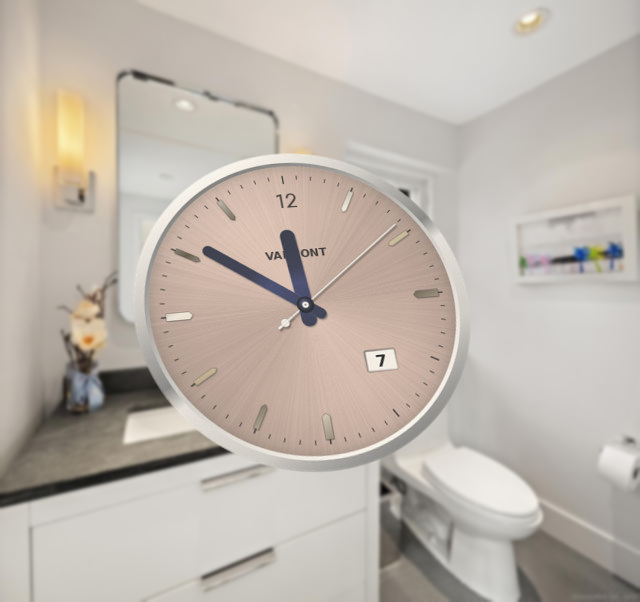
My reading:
11 h 51 min 09 s
